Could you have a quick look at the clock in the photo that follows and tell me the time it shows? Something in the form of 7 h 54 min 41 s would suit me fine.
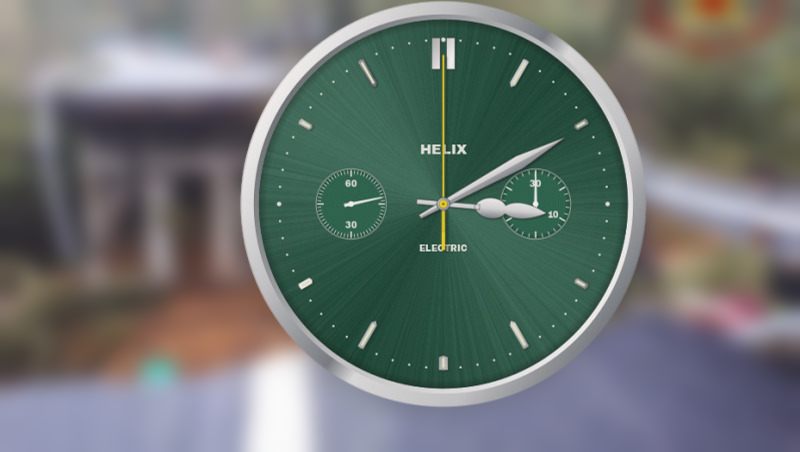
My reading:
3 h 10 min 13 s
